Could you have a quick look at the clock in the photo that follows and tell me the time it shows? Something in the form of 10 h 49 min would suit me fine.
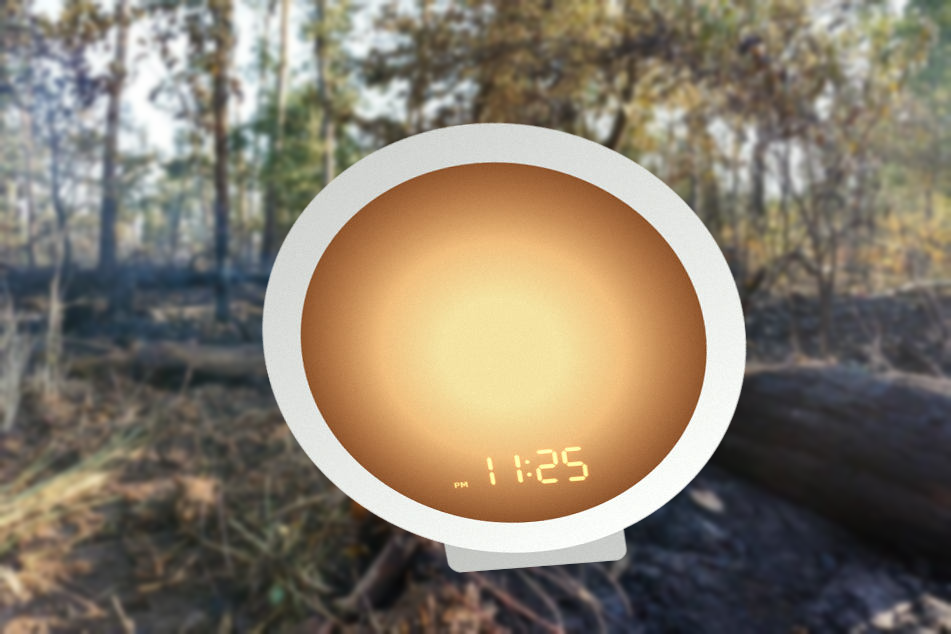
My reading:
11 h 25 min
